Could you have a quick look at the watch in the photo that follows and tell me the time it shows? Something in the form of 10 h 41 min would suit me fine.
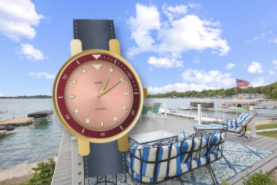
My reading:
1 h 10 min
